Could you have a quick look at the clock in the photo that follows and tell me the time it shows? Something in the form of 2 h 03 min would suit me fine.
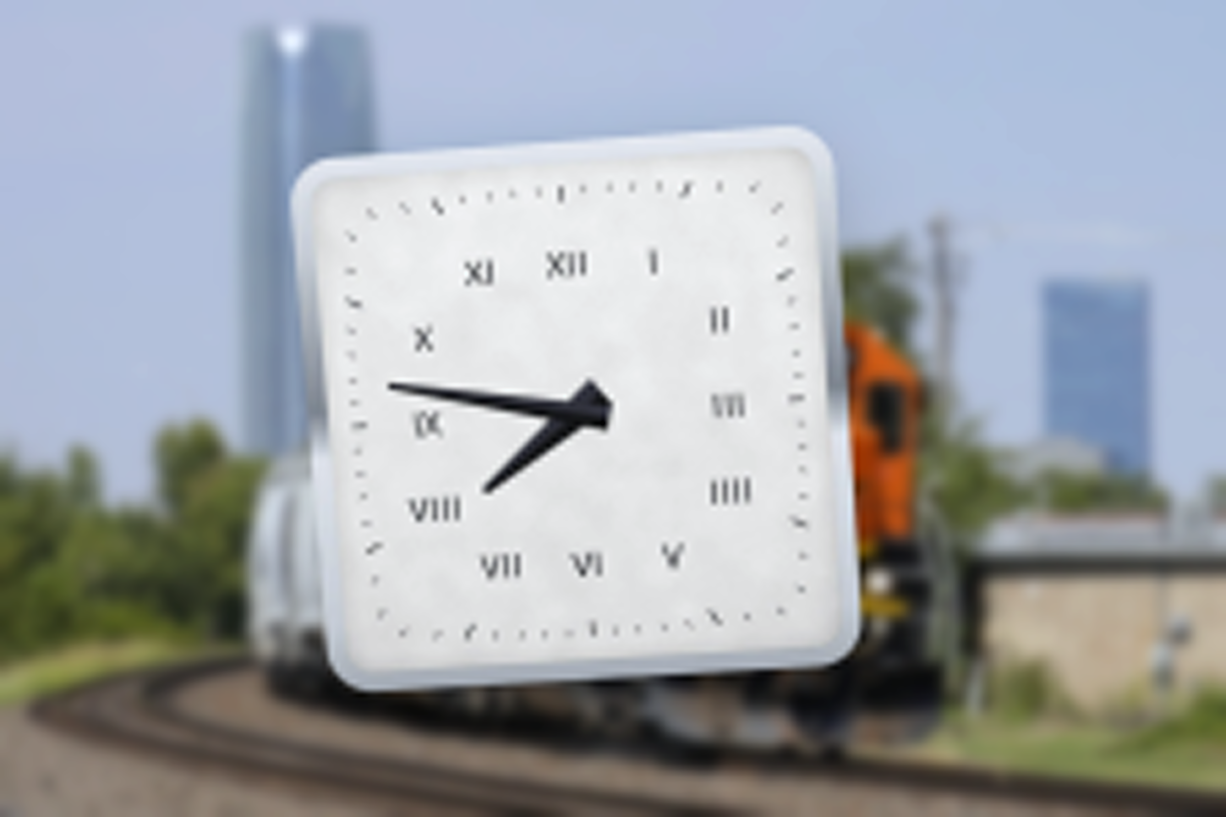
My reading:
7 h 47 min
